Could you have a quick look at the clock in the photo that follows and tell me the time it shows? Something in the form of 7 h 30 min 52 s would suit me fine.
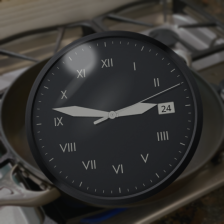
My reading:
2 h 47 min 12 s
